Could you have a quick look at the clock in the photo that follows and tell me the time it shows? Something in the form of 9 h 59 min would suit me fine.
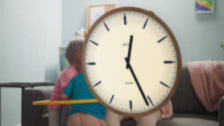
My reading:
12 h 26 min
